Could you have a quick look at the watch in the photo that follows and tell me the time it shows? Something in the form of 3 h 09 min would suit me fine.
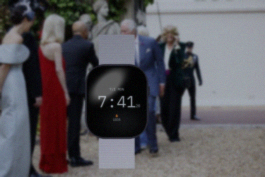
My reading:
7 h 41 min
